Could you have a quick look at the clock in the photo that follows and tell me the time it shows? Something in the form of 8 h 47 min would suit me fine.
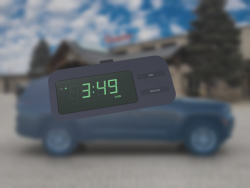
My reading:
3 h 49 min
